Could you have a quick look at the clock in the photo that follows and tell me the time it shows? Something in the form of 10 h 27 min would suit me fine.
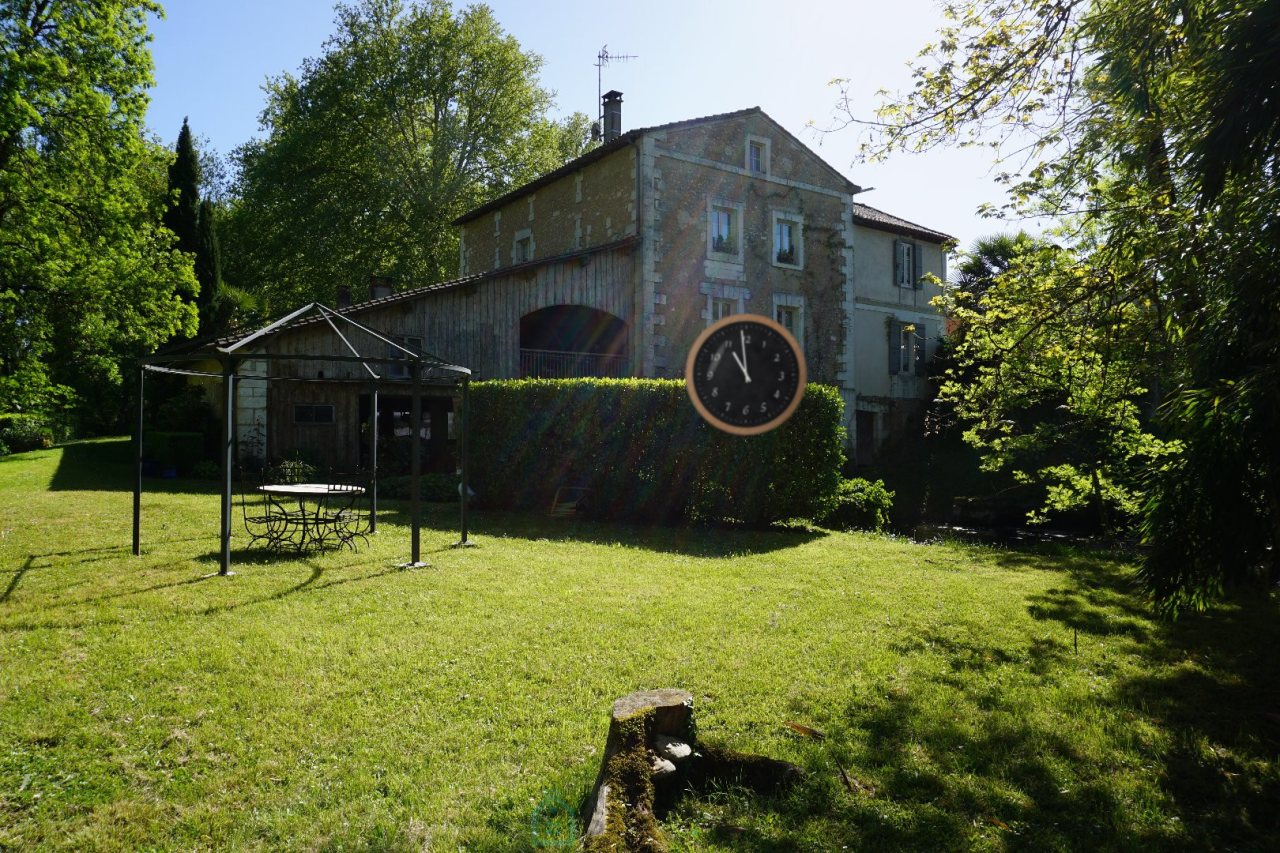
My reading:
10 h 59 min
